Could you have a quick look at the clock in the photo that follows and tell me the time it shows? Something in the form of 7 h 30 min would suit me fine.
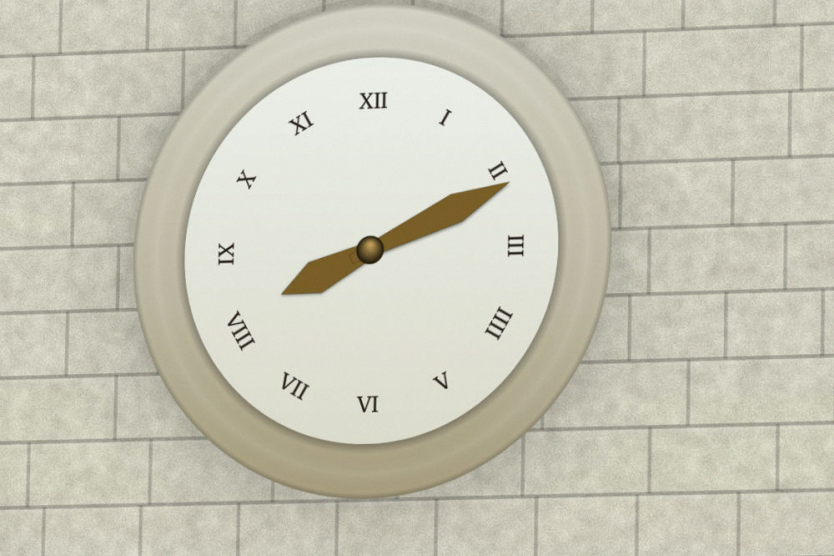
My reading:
8 h 11 min
